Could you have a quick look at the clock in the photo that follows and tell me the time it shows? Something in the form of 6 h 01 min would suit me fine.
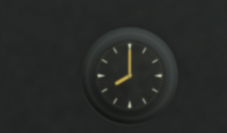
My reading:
8 h 00 min
